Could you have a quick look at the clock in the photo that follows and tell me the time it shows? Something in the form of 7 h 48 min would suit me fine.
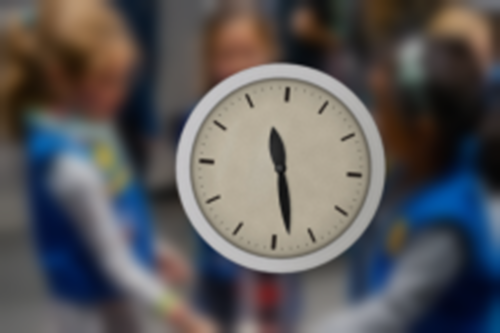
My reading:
11 h 28 min
